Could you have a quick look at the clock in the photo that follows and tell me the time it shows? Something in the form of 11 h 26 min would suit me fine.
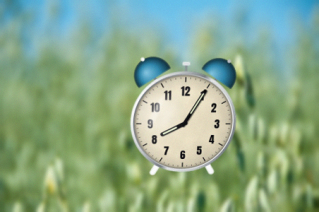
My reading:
8 h 05 min
